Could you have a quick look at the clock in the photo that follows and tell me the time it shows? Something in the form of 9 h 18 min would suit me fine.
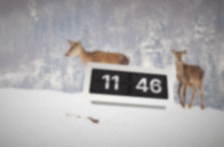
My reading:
11 h 46 min
